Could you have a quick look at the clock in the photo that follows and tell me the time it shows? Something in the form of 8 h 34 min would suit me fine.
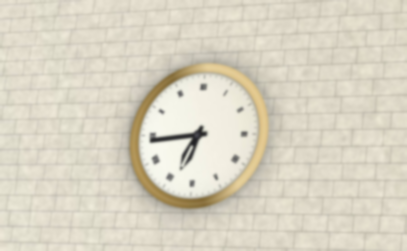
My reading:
6 h 44 min
